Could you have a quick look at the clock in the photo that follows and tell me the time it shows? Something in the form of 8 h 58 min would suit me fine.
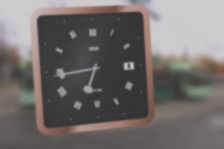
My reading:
6 h 44 min
